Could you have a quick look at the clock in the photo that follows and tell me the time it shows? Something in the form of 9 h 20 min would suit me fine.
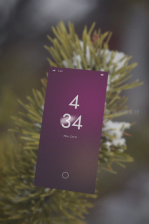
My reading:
4 h 34 min
